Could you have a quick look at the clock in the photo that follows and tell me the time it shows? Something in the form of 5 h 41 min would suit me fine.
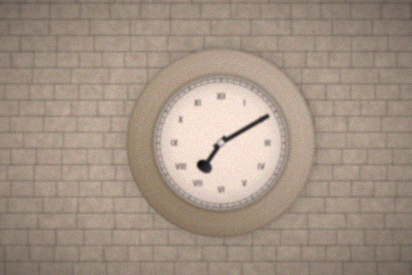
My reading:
7 h 10 min
